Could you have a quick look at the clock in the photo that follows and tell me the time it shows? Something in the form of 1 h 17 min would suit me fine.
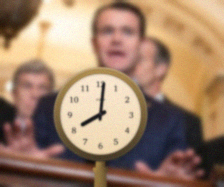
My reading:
8 h 01 min
